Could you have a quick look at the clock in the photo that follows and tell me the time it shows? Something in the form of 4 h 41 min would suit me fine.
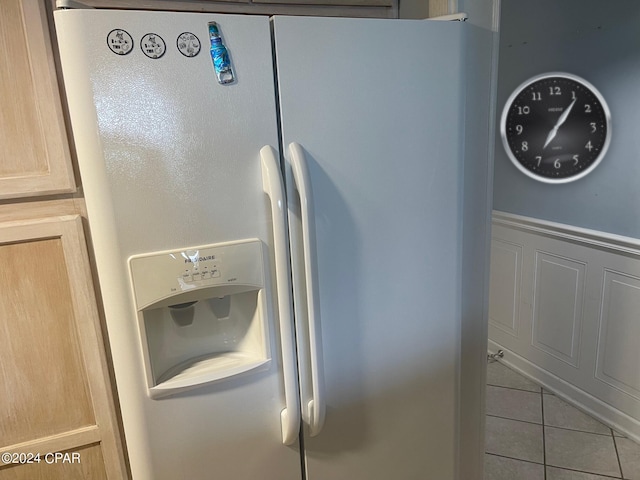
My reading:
7 h 06 min
